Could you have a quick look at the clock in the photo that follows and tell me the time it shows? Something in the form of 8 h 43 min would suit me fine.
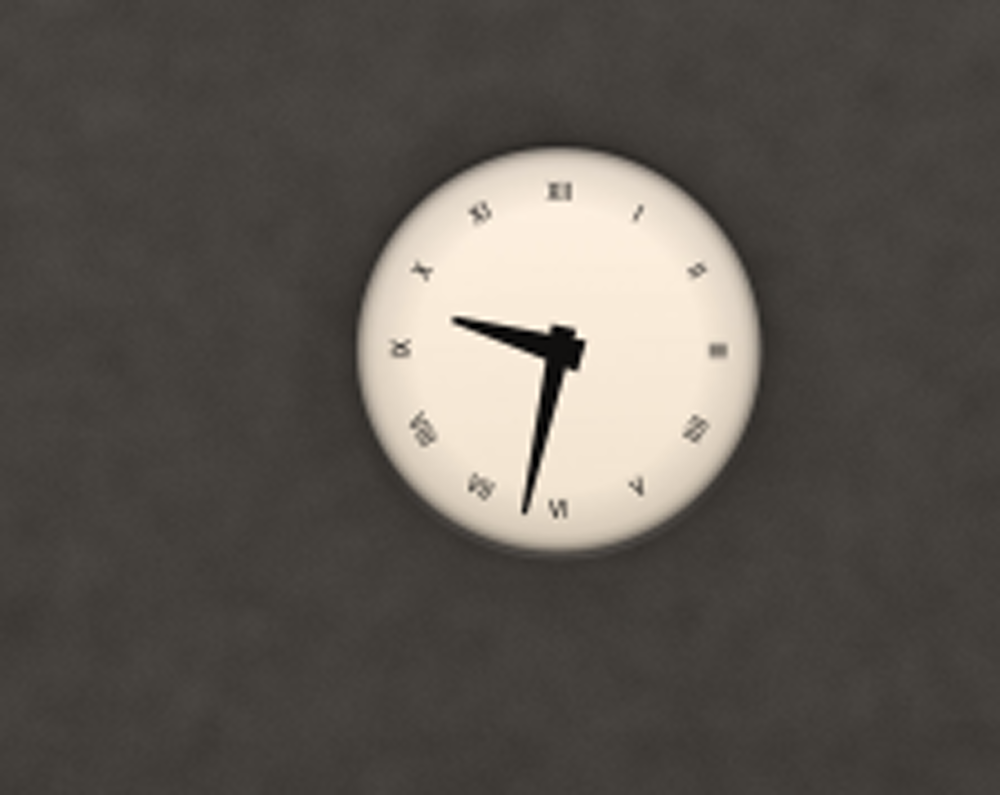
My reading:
9 h 32 min
